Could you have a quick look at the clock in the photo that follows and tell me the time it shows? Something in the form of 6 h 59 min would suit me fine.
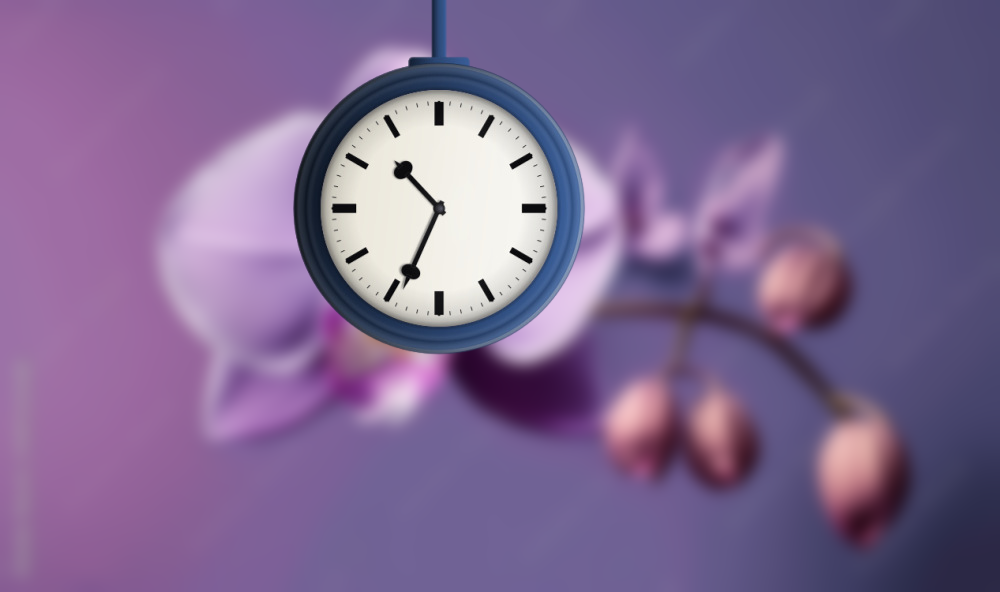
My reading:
10 h 34 min
